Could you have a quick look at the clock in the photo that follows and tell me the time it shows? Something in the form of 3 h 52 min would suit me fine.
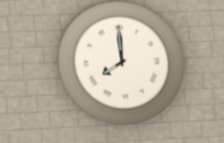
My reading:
8 h 00 min
